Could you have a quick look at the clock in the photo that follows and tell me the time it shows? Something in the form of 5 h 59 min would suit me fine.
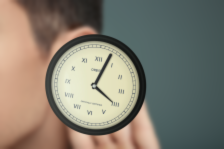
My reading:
4 h 03 min
